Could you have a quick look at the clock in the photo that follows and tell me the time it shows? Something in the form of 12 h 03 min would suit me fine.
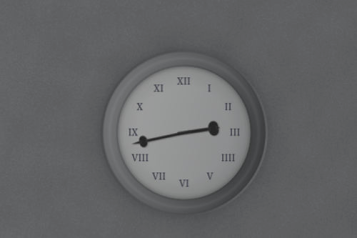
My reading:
2 h 43 min
